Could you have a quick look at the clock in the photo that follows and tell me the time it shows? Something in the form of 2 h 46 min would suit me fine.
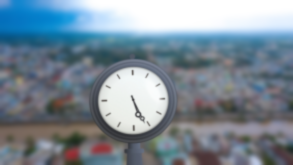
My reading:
5 h 26 min
